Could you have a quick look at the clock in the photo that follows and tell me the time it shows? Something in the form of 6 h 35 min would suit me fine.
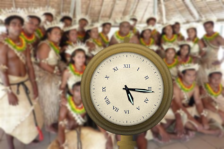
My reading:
5 h 16 min
